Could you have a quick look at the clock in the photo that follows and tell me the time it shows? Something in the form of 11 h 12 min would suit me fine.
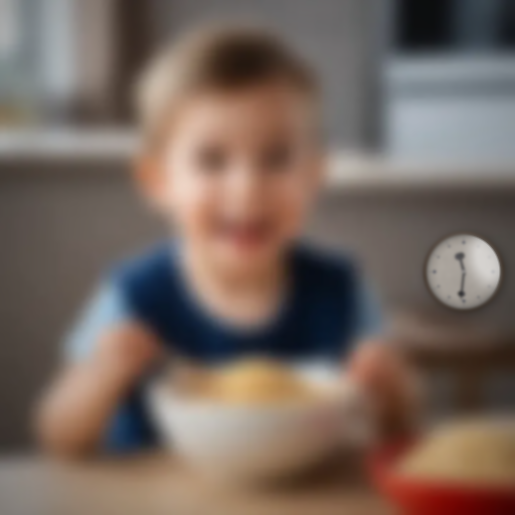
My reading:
11 h 31 min
